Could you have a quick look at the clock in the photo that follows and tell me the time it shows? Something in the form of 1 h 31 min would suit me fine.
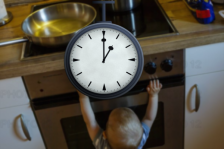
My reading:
1 h 00 min
